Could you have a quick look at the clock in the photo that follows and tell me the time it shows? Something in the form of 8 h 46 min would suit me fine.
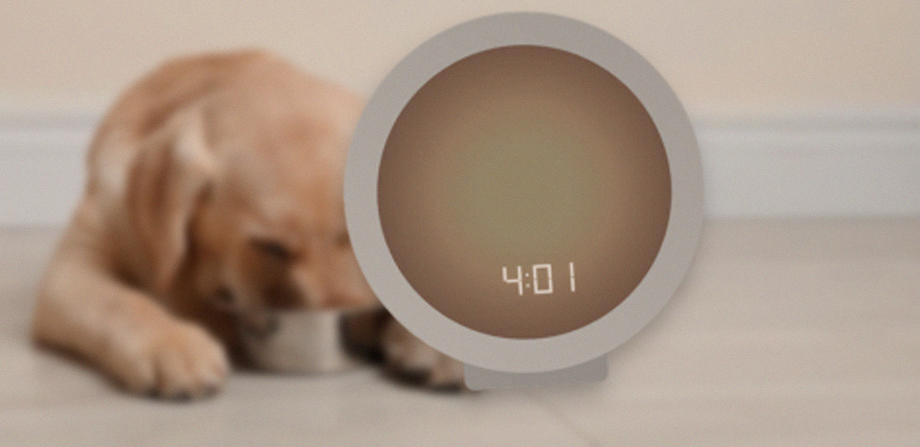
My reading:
4 h 01 min
